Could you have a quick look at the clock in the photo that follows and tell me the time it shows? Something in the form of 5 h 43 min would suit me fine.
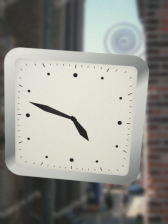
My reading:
4 h 48 min
